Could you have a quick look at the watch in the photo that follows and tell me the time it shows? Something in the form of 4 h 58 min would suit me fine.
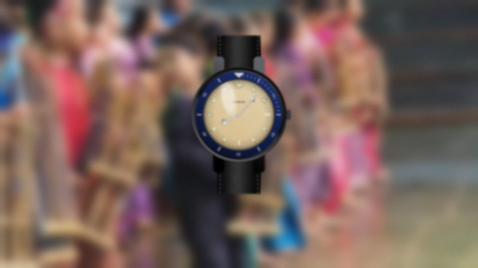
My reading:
8 h 07 min
